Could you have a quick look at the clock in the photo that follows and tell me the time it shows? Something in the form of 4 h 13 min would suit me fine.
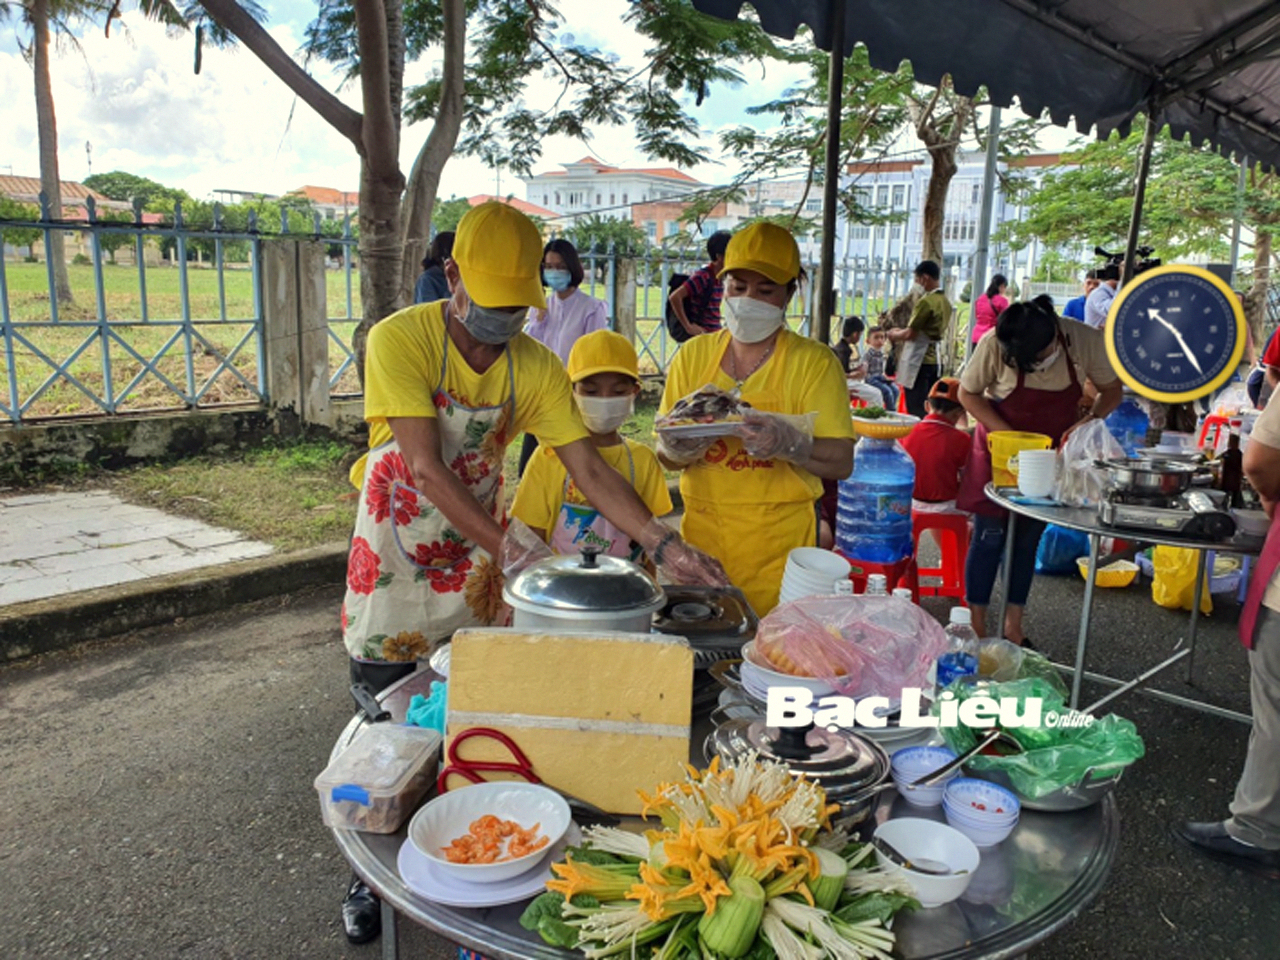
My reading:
10 h 25 min
